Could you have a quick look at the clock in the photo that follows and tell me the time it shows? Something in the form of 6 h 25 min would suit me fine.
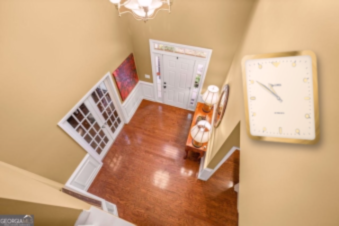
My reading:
10 h 51 min
